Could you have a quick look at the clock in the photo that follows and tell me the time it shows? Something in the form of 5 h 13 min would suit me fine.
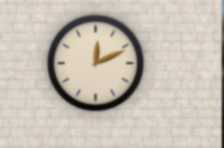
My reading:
12 h 11 min
